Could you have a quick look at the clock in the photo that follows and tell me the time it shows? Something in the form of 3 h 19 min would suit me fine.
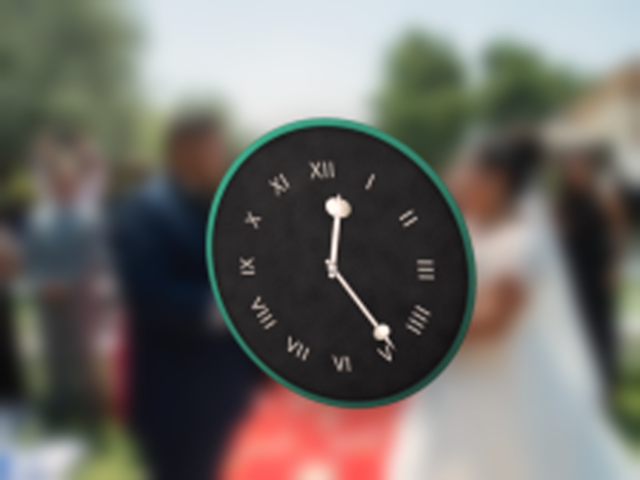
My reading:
12 h 24 min
